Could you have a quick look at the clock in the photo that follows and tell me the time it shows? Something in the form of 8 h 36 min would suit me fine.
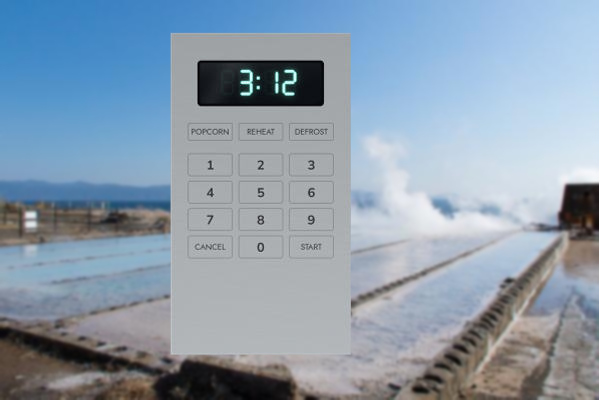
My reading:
3 h 12 min
